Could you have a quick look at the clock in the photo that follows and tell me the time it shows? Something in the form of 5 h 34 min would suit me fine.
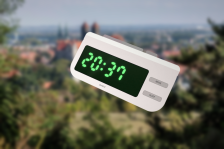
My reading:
20 h 37 min
